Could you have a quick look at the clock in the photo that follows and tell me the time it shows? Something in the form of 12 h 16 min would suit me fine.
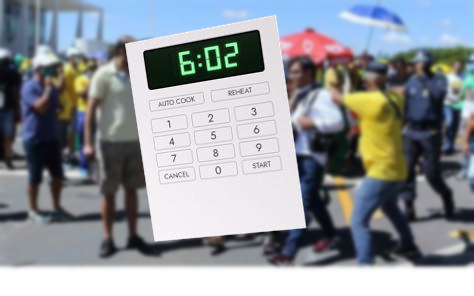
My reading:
6 h 02 min
